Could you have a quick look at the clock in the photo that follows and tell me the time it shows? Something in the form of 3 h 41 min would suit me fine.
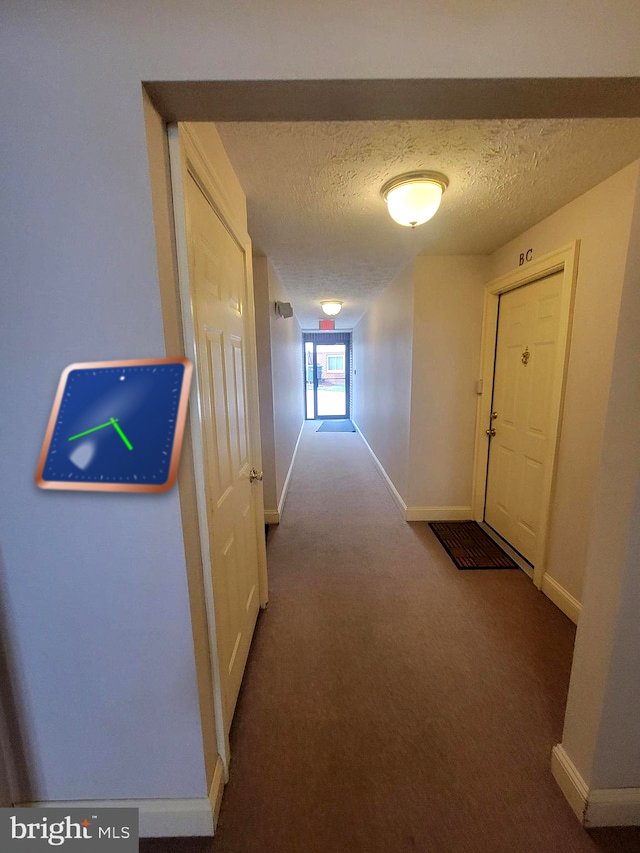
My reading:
4 h 41 min
